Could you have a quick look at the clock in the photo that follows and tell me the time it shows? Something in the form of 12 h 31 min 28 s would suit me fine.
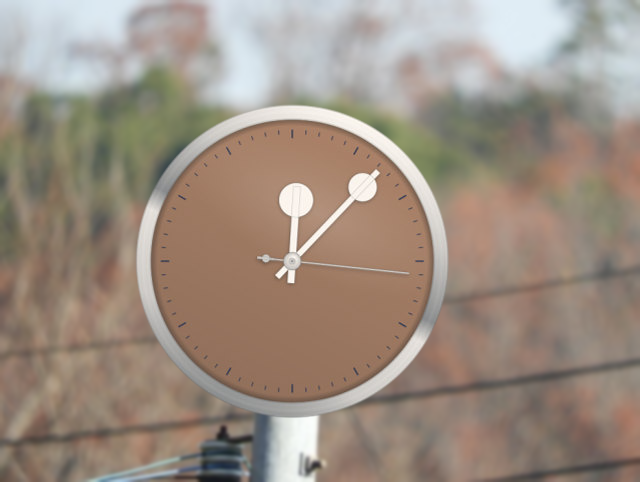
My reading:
12 h 07 min 16 s
